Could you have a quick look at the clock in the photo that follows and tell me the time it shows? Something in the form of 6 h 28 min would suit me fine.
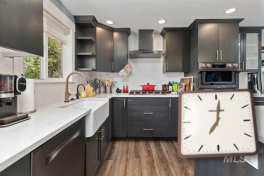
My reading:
7 h 01 min
